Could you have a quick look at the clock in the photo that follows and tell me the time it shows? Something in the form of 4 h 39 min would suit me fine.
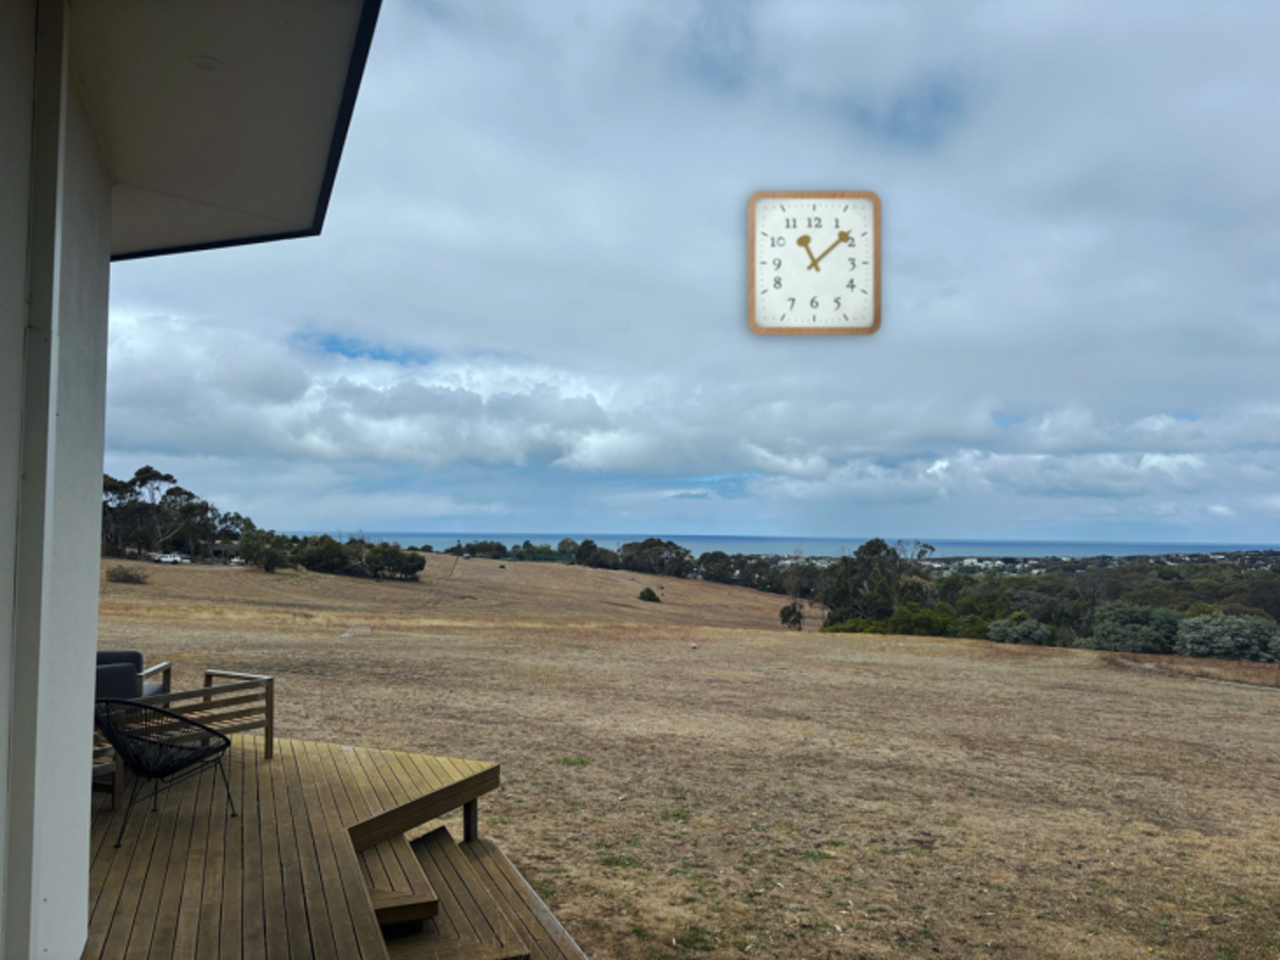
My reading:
11 h 08 min
